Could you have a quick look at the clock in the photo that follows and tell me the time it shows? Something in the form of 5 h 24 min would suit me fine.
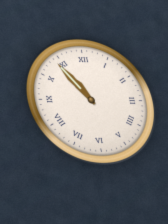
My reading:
10 h 54 min
